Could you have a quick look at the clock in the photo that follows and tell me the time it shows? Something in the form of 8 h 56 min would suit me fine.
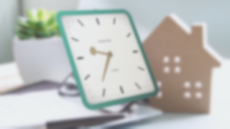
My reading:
9 h 36 min
